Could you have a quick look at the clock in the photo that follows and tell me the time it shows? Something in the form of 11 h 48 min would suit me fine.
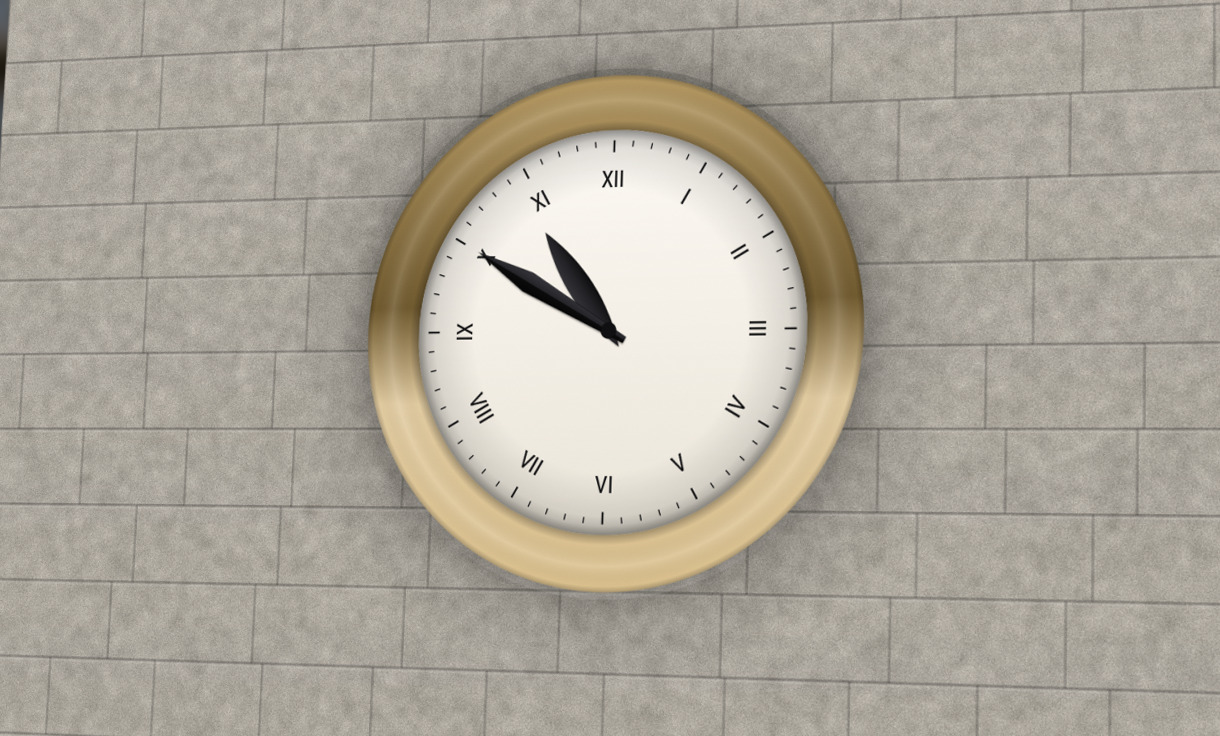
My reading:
10 h 50 min
